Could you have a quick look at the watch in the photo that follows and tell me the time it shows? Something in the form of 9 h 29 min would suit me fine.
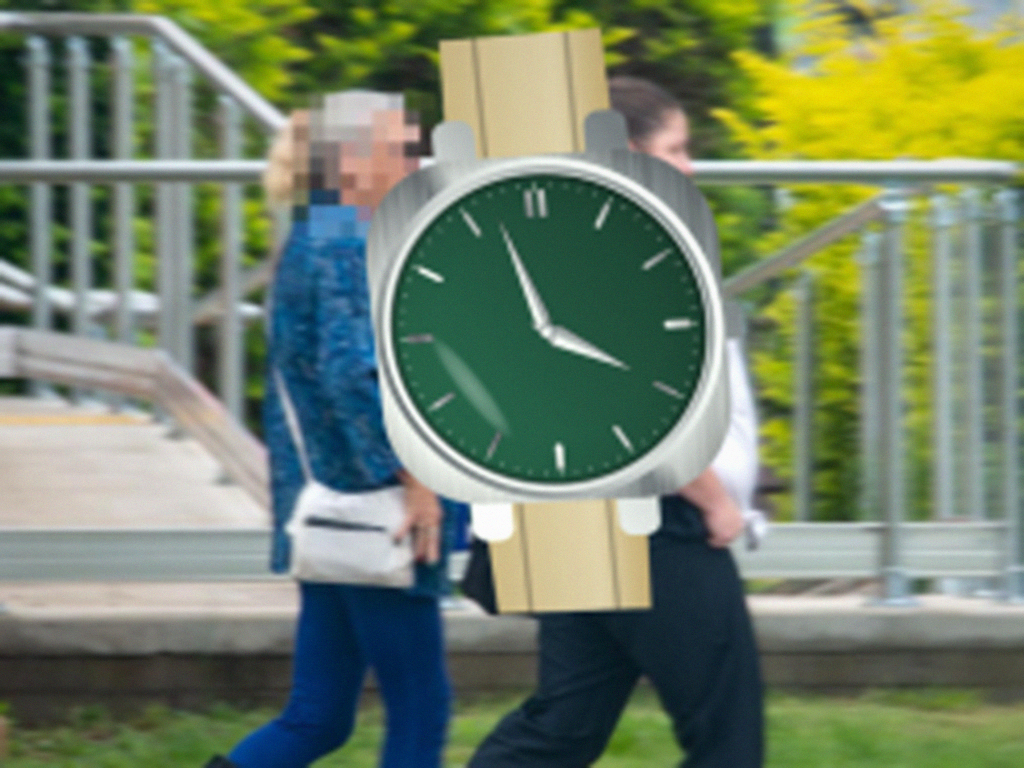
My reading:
3 h 57 min
